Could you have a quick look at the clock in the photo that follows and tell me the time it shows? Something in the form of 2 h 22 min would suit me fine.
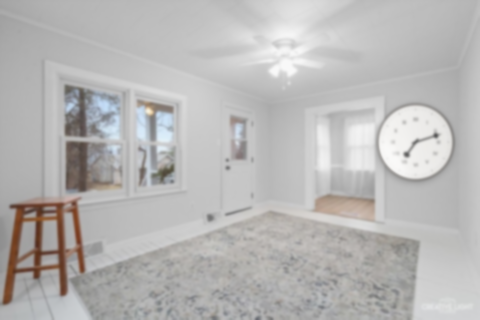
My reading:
7 h 12 min
